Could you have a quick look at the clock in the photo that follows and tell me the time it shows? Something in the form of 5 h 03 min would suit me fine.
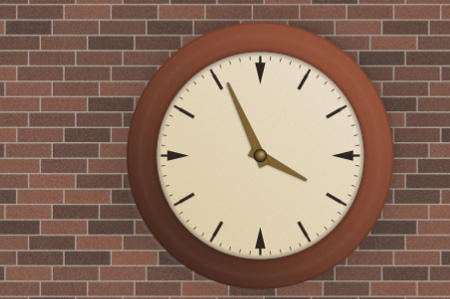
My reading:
3 h 56 min
